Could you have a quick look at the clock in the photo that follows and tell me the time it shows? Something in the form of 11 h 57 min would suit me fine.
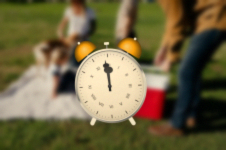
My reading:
11 h 59 min
